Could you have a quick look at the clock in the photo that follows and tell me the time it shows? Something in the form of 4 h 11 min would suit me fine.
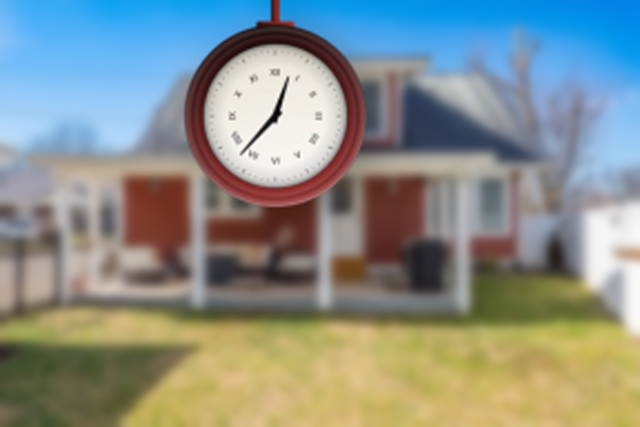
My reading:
12 h 37 min
